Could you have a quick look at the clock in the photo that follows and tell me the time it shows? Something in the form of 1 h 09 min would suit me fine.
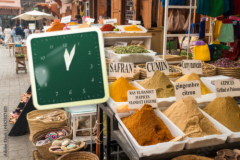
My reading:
12 h 04 min
